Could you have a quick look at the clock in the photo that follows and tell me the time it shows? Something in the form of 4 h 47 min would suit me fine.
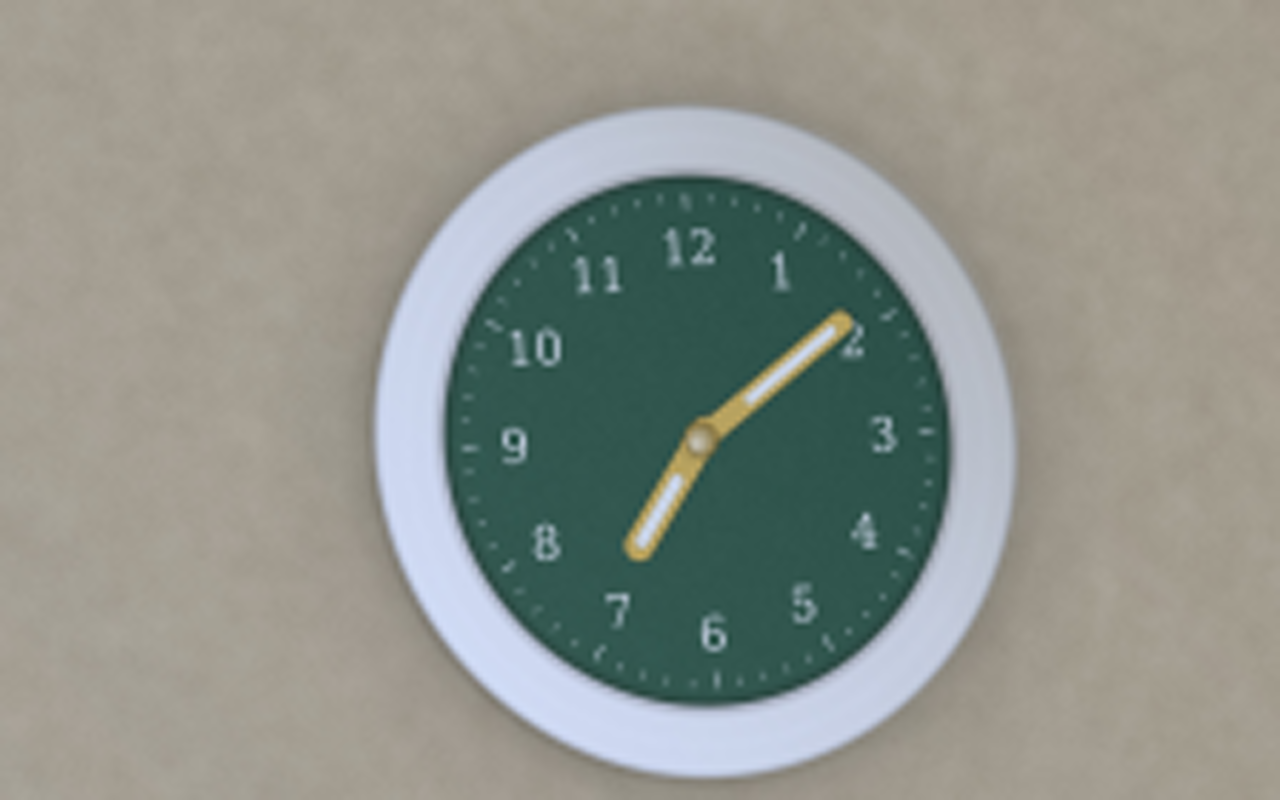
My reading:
7 h 09 min
